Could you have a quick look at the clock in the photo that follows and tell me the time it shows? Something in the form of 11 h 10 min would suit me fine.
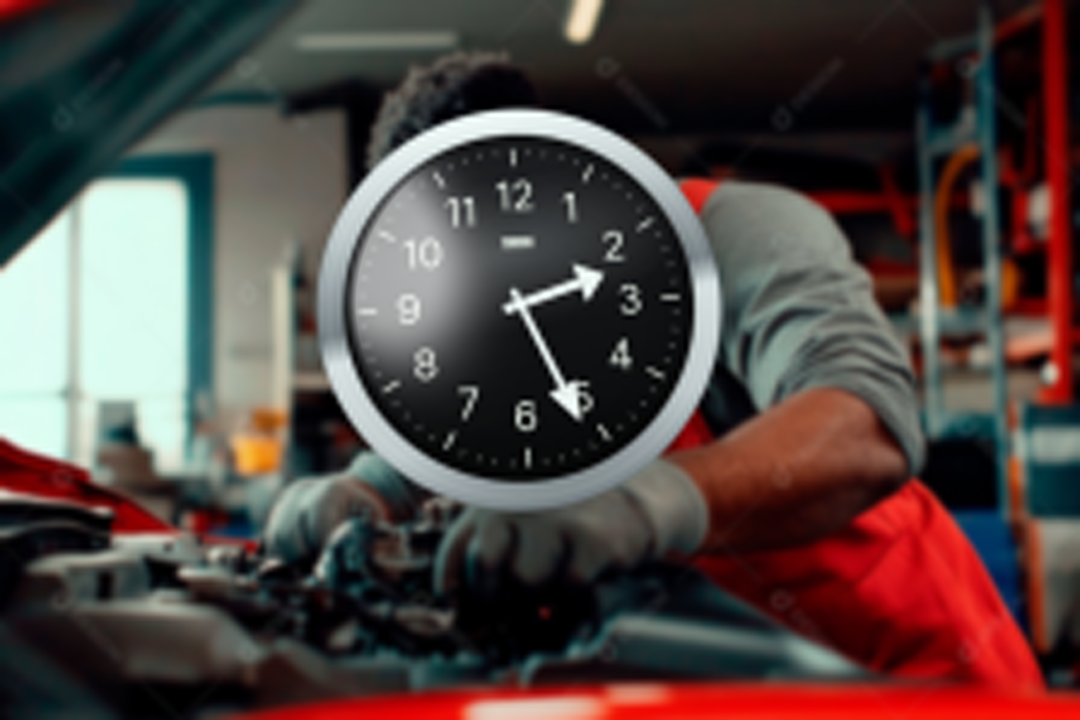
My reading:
2 h 26 min
